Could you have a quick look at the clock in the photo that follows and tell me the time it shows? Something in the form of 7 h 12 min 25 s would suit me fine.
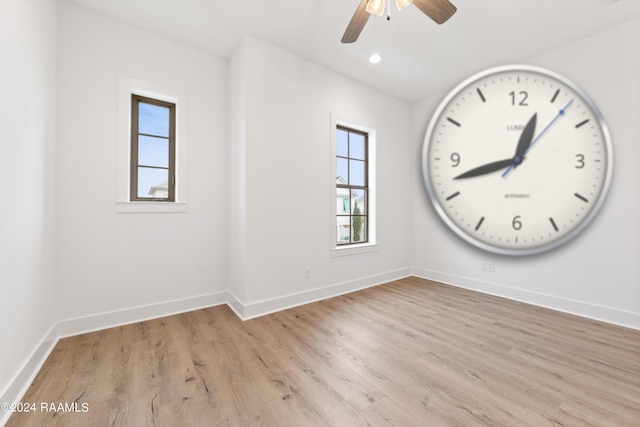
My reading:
12 h 42 min 07 s
